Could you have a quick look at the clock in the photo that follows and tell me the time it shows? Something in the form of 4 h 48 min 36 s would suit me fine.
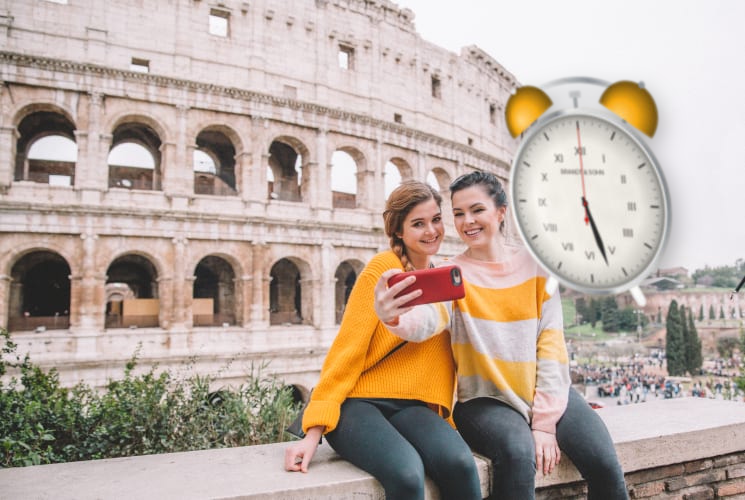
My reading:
5 h 27 min 00 s
